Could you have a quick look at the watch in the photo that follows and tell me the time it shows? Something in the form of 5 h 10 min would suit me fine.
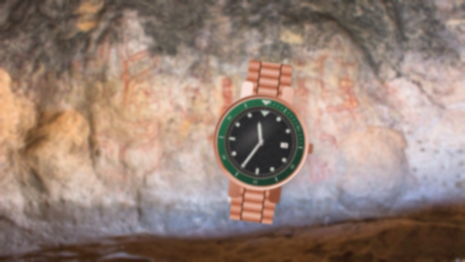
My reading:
11 h 35 min
